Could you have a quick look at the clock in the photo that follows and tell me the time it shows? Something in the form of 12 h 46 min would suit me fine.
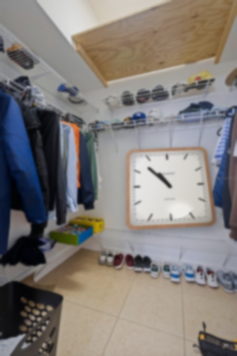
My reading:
10 h 53 min
